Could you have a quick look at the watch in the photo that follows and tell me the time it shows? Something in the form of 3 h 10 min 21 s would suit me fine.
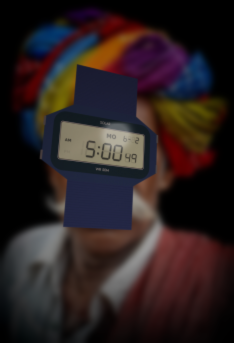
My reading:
5 h 00 min 49 s
